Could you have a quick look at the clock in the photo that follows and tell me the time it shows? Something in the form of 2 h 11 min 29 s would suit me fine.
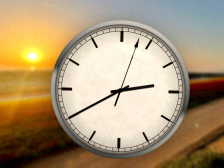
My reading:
2 h 40 min 03 s
